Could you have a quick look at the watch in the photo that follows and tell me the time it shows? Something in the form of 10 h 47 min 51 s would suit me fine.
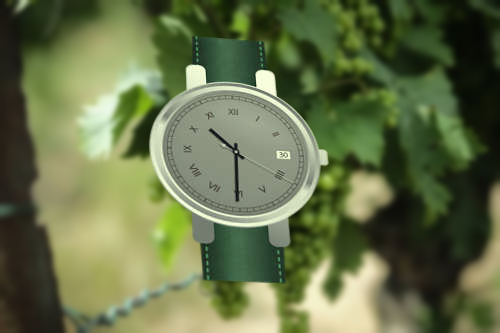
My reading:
10 h 30 min 20 s
